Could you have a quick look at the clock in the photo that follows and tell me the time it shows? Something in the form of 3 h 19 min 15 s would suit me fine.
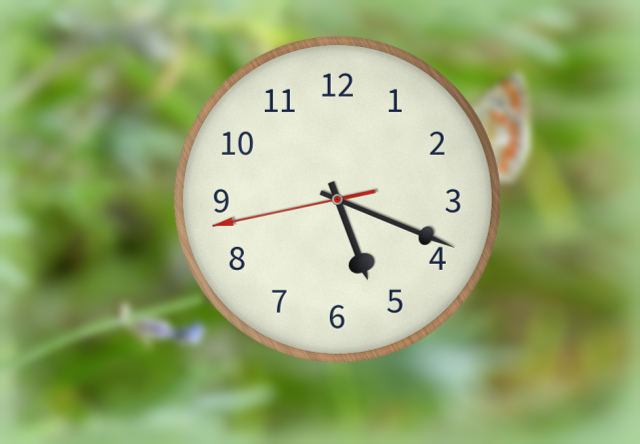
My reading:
5 h 18 min 43 s
